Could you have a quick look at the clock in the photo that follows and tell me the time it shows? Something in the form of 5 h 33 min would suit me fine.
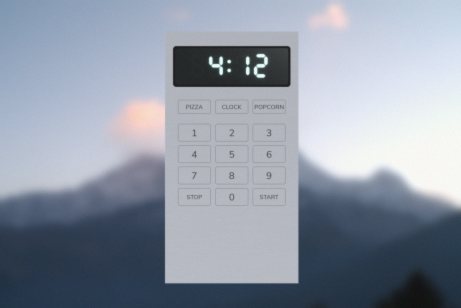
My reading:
4 h 12 min
